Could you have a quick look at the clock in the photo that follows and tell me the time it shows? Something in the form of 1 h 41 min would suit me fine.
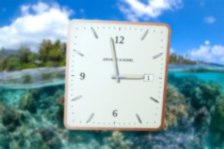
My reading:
2 h 58 min
